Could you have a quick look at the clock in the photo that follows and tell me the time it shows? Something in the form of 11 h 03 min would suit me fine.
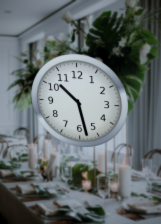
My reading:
10 h 28 min
